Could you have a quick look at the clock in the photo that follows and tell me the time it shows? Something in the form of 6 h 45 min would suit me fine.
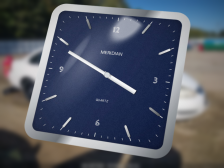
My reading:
3 h 49 min
